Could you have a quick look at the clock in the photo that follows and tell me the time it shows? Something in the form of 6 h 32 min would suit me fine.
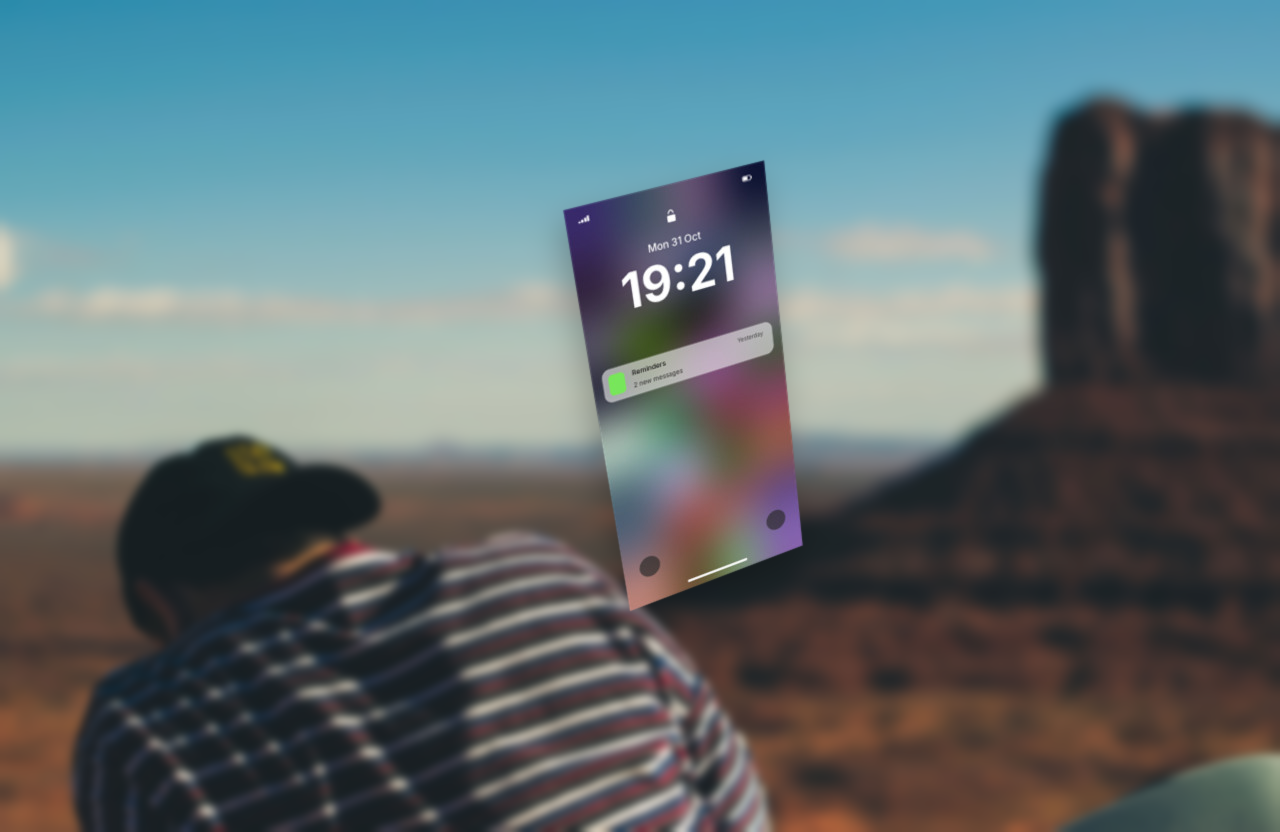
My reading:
19 h 21 min
